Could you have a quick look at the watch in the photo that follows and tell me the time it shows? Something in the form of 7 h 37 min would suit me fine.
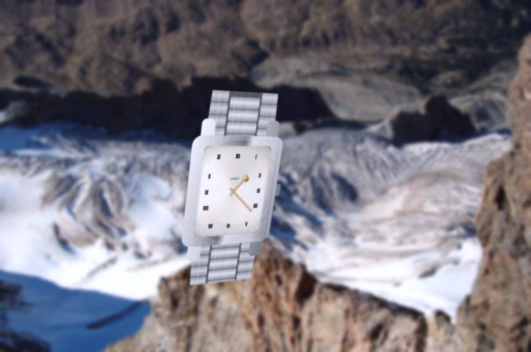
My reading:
1 h 22 min
